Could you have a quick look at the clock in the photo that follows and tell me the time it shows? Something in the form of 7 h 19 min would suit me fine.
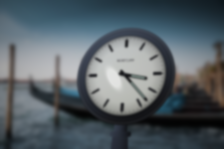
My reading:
3 h 23 min
